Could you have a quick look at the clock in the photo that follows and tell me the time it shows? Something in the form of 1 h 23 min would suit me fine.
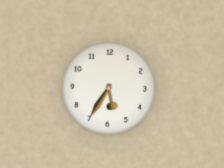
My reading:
5 h 35 min
